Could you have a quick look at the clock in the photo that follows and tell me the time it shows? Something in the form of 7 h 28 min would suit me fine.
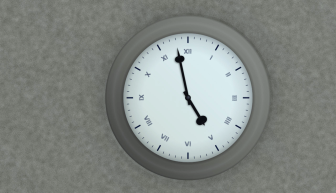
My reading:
4 h 58 min
